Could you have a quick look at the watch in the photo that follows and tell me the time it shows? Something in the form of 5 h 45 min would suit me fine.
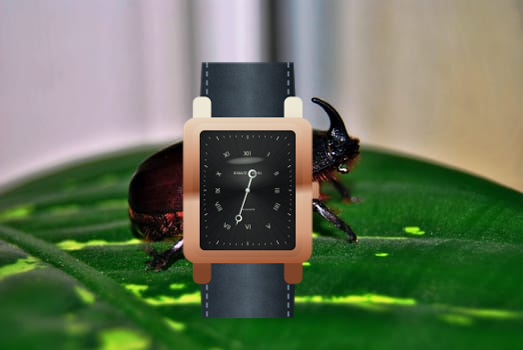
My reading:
12 h 33 min
